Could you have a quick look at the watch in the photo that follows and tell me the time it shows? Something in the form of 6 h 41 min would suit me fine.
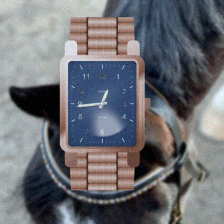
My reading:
12 h 44 min
